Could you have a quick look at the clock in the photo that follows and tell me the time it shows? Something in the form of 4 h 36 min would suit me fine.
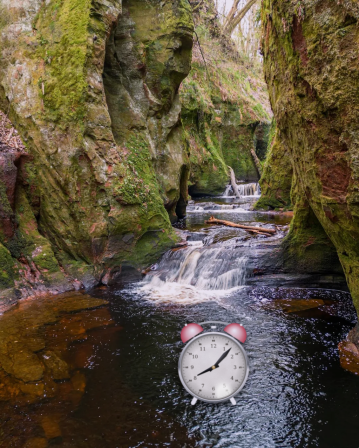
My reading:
8 h 07 min
